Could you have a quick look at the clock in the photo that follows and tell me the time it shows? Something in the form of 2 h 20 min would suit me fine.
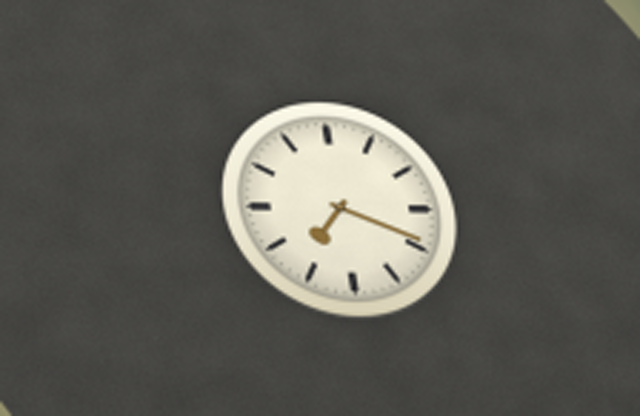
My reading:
7 h 19 min
